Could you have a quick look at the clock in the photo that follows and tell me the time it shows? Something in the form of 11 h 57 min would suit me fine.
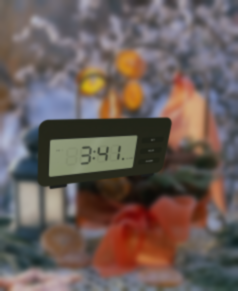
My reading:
3 h 41 min
